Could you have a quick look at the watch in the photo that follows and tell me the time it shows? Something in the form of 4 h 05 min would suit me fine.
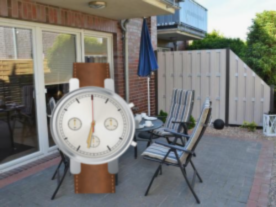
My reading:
6 h 32 min
